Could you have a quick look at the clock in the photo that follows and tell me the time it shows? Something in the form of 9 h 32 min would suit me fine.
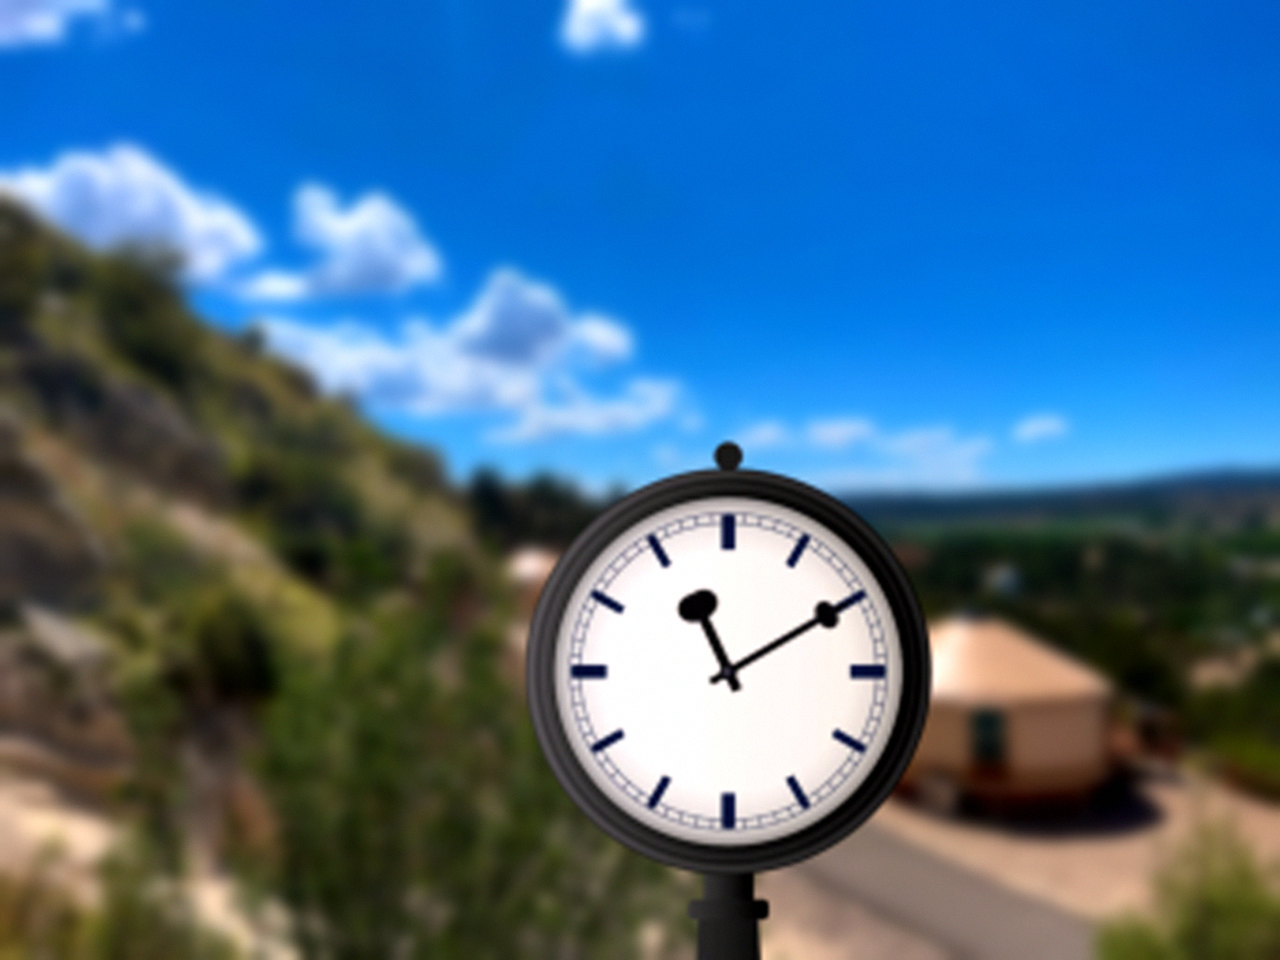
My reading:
11 h 10 min
